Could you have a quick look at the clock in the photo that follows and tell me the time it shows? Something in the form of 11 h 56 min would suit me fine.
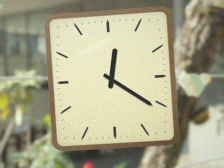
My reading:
12 h 21 min
